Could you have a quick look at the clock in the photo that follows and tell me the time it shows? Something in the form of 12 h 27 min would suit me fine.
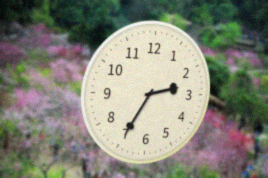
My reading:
2 h 35 min
